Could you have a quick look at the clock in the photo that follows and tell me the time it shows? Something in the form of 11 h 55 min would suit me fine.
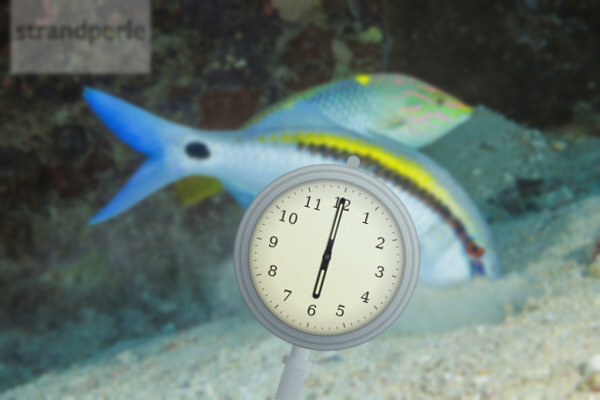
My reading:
6 h 00 min
